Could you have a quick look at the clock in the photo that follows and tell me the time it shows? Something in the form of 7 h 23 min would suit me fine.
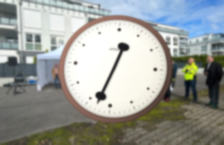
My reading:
12 h 33 min
